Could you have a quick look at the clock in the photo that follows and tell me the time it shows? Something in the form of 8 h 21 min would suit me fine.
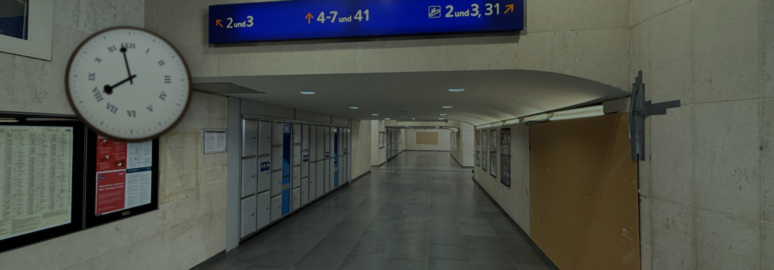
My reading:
7 h 58 min
